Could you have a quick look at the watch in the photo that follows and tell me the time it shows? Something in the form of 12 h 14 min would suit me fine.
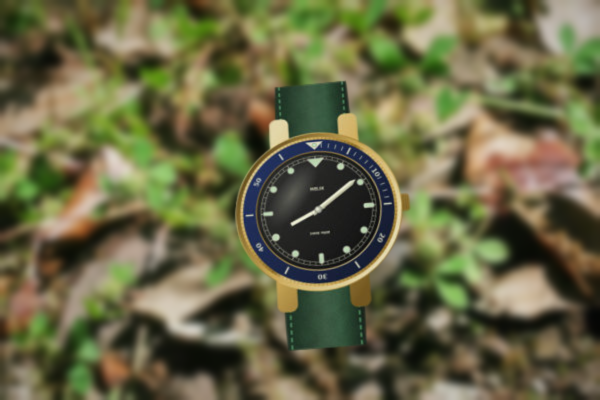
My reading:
8 h 09 min
